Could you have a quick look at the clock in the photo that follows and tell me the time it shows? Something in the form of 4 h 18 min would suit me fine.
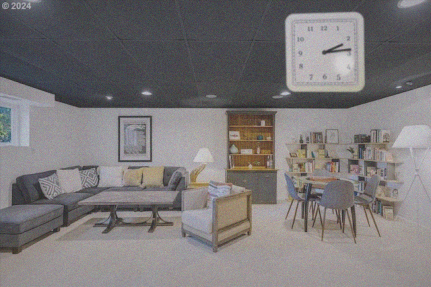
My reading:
2 h 14 min
